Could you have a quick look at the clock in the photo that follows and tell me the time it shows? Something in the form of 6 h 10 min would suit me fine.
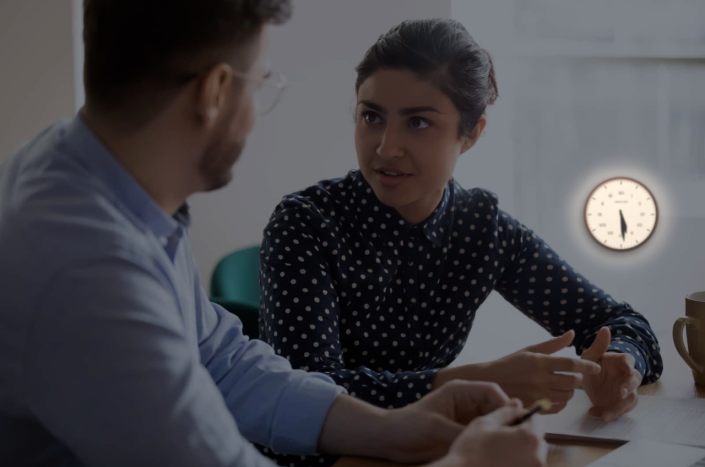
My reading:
5 h 29 min
